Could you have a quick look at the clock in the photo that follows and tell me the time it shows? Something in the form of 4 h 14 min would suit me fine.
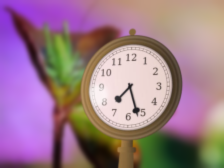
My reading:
7 h 27 min
